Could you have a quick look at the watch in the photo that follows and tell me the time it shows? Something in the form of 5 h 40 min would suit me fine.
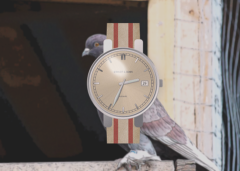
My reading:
2 h 34 min
